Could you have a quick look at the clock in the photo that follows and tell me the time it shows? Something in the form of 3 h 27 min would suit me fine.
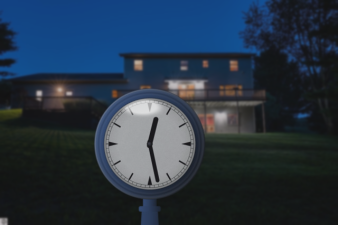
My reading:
12 h 28 min
